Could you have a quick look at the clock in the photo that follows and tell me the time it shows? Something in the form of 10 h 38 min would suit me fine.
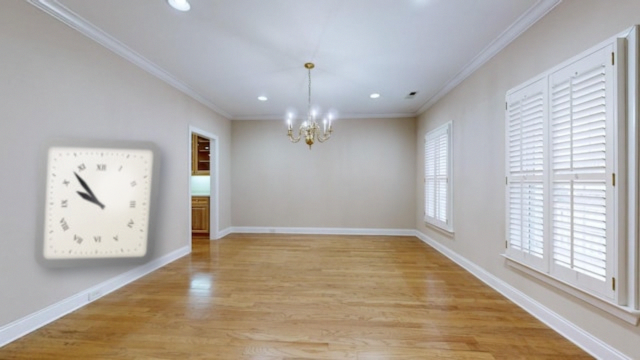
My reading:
9 h 53 min
